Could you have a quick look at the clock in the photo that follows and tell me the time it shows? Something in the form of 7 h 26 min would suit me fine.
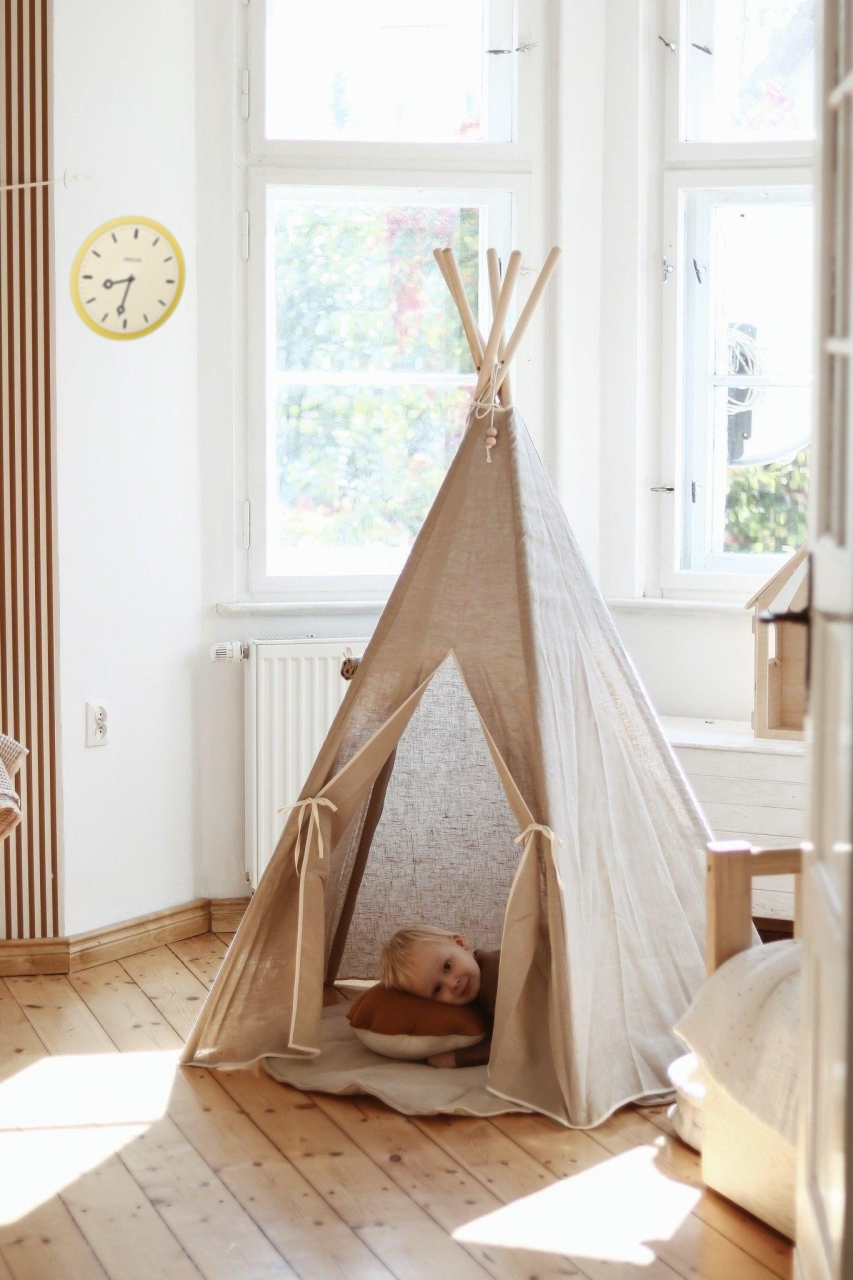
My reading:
8 h 32 min
